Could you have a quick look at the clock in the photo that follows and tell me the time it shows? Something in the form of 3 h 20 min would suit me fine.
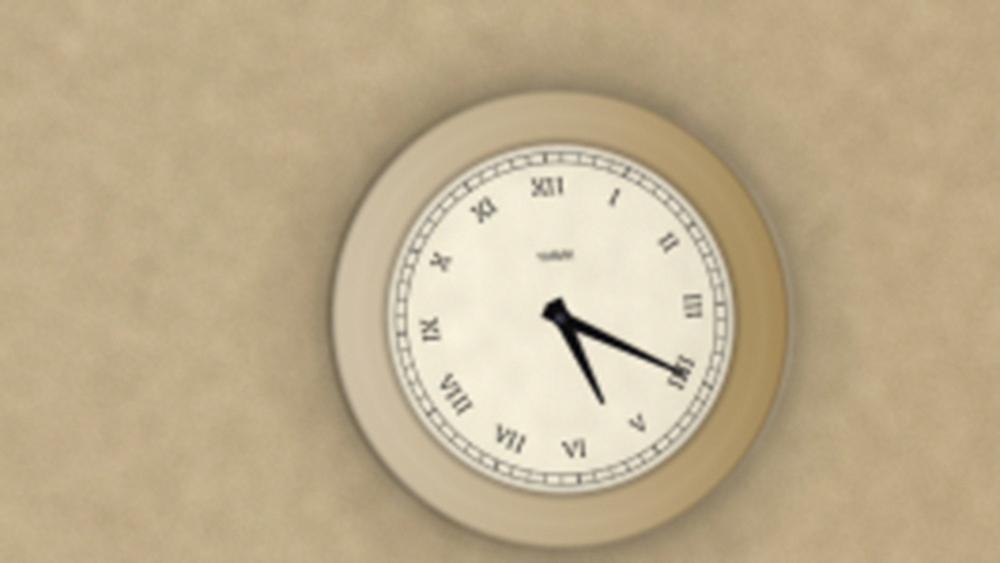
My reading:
5 h 20 min
